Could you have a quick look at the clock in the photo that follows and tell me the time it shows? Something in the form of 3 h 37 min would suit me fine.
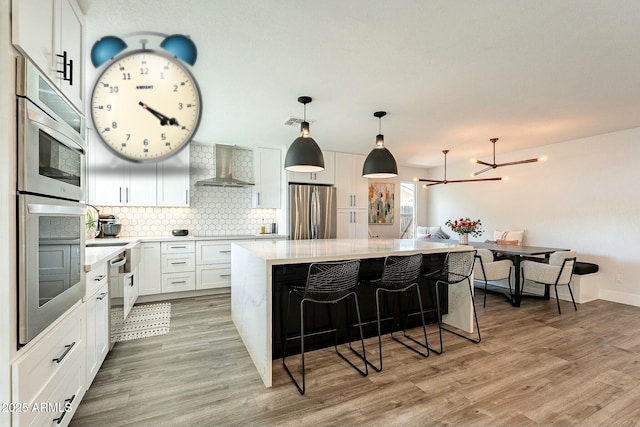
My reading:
4 h 20 min
